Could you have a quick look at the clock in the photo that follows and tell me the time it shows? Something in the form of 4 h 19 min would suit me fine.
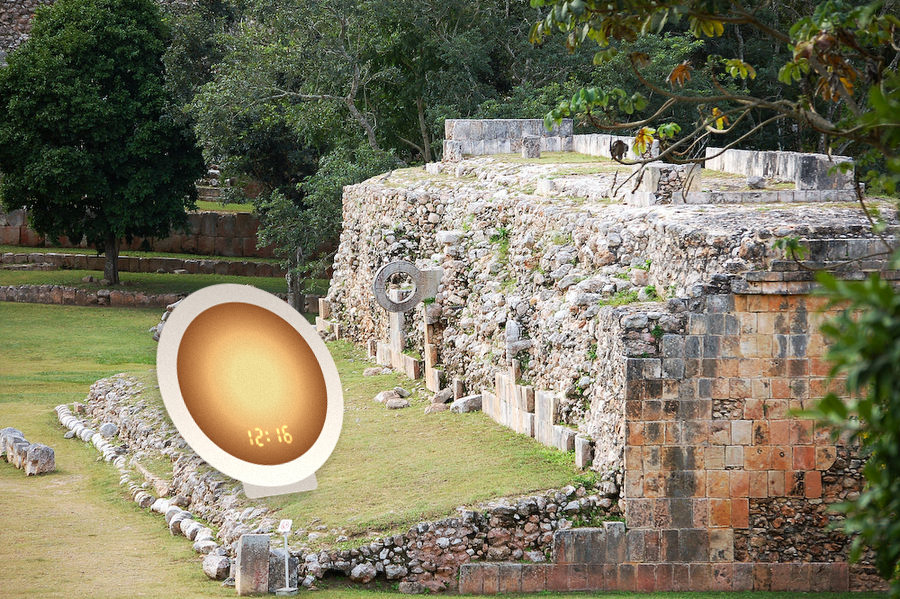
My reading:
12 h 16 min
